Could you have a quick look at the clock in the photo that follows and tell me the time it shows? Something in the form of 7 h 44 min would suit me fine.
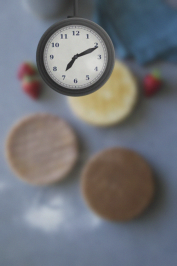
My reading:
7 h 11 min
